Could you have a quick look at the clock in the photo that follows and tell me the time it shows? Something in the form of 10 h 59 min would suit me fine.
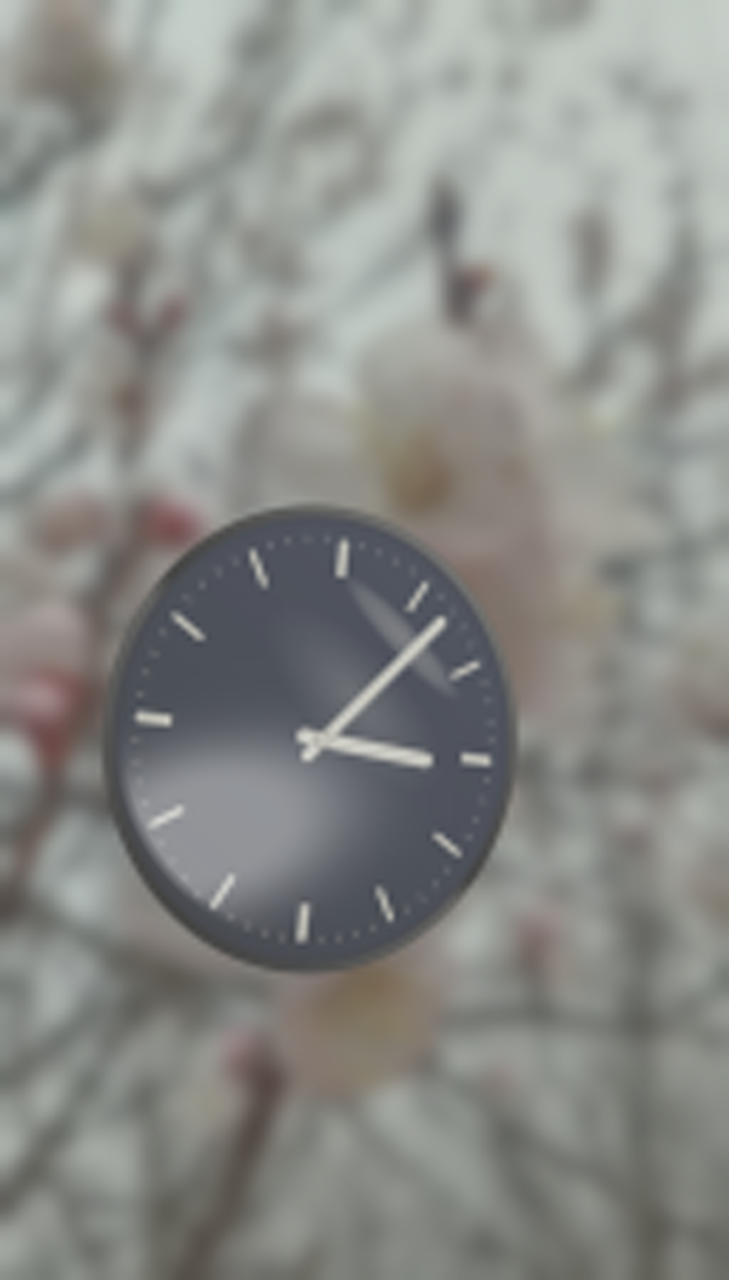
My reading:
3 h 07 min
